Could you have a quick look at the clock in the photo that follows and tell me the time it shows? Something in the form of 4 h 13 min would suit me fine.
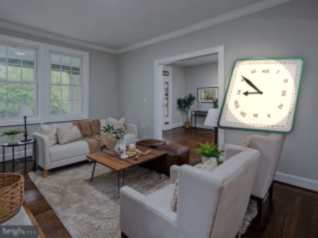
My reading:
8 h 51 min
